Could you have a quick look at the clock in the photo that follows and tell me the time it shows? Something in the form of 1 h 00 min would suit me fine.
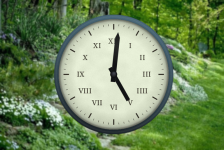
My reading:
5 h 01 min
